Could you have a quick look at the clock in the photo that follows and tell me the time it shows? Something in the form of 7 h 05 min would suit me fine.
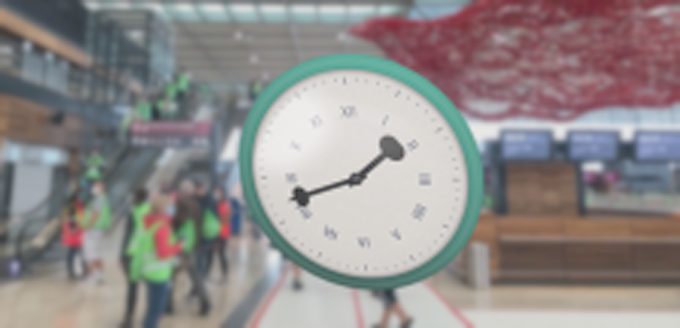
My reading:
1 h 42 min
